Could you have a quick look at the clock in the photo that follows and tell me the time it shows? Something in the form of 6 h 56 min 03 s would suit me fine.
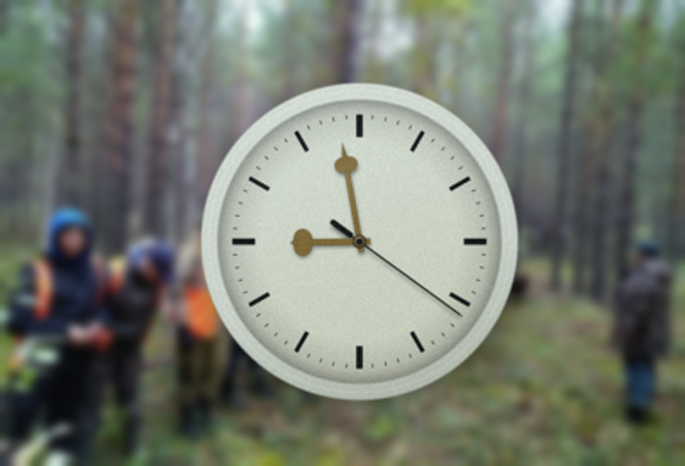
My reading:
8 h 58 min 21 s
